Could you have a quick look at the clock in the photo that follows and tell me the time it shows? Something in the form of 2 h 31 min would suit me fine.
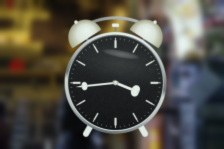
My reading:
3 h 44 min
